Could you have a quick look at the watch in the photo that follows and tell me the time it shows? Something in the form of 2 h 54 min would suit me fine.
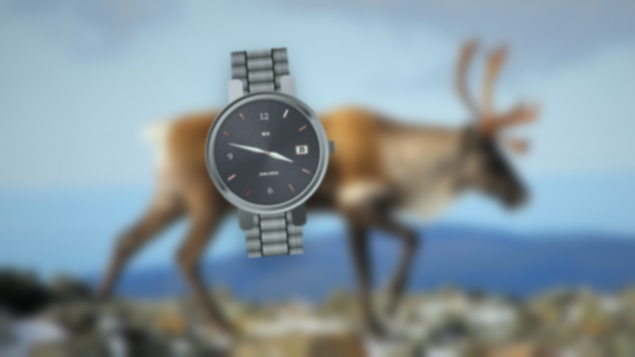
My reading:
3 h 48 min
